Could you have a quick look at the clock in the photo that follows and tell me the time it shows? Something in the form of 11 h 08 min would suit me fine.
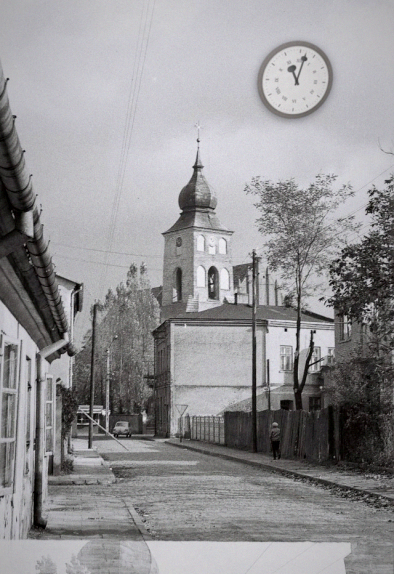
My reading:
11 h 02 min
